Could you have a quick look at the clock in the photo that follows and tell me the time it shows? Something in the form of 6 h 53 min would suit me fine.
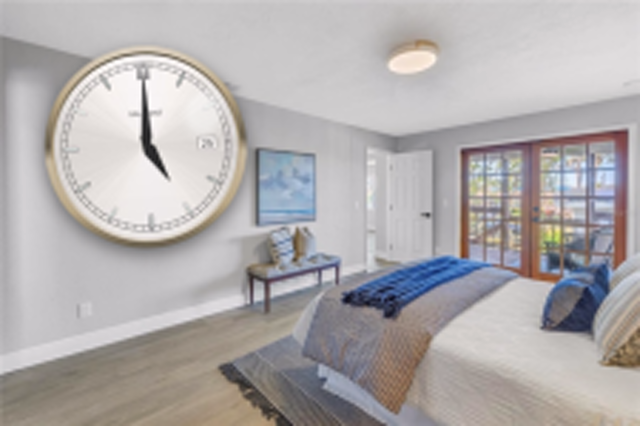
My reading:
5 h 00 min
